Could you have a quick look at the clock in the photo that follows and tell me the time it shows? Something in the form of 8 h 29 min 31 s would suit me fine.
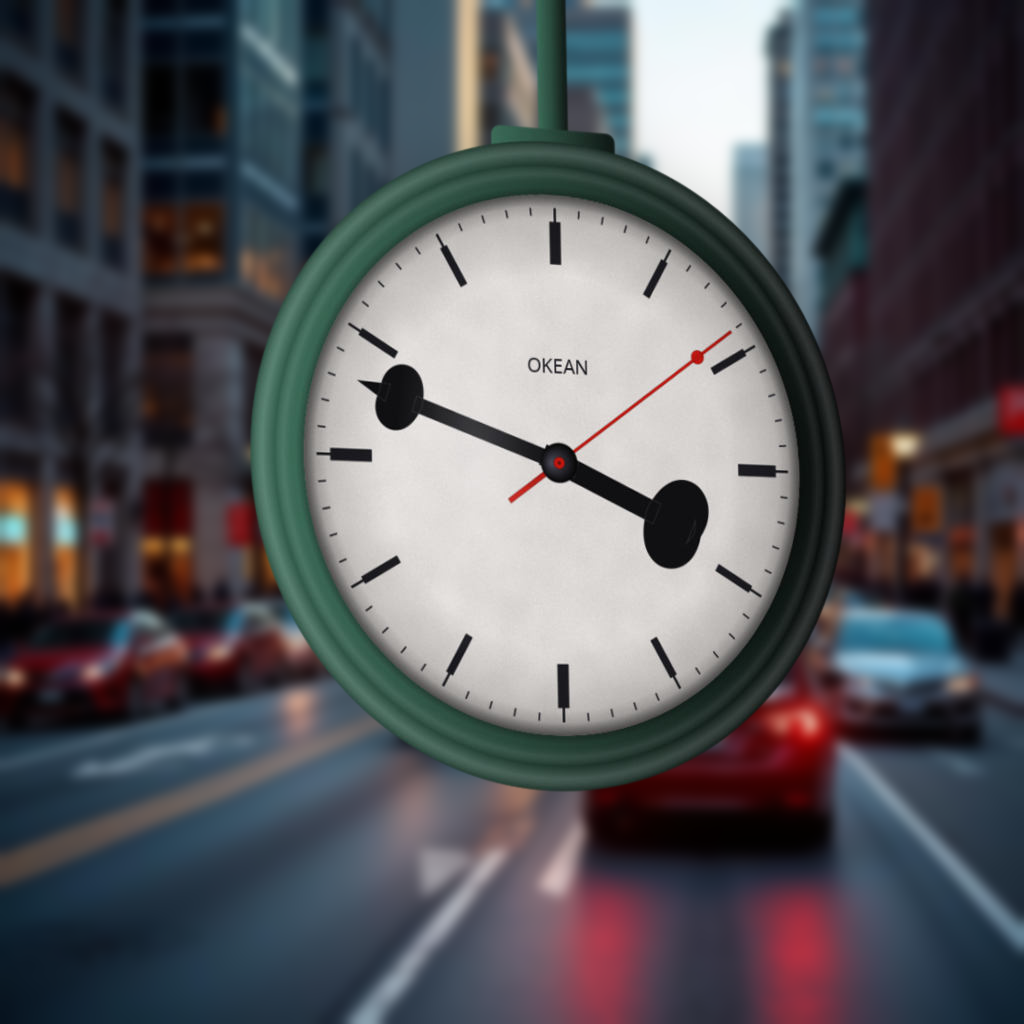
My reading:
3 h 48 min 09 s
